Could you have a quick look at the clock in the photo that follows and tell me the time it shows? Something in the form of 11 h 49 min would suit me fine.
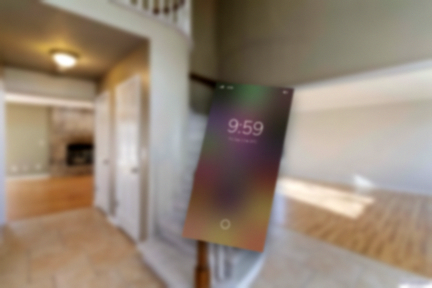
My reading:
9 h 59 min
